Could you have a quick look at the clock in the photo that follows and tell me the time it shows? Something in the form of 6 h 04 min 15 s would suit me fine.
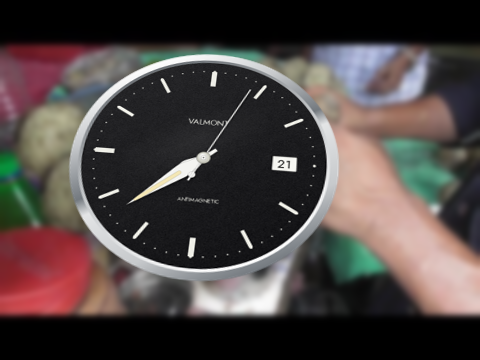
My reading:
7 h 38 min 04 s
